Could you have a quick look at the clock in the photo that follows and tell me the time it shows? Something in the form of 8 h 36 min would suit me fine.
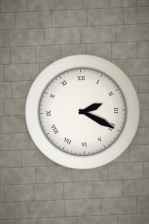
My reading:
2 h 20 min
